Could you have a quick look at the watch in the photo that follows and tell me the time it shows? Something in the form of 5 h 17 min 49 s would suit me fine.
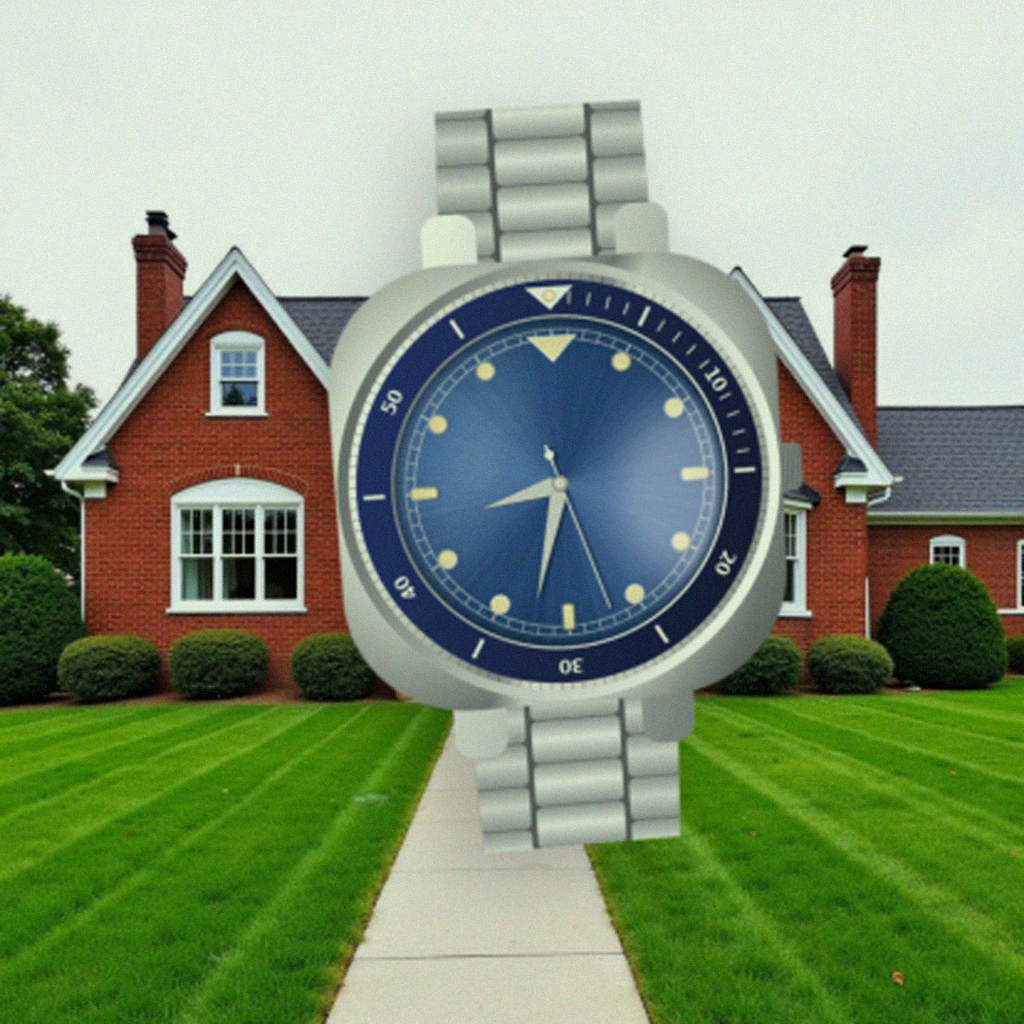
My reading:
8 h 32 min 27 s
